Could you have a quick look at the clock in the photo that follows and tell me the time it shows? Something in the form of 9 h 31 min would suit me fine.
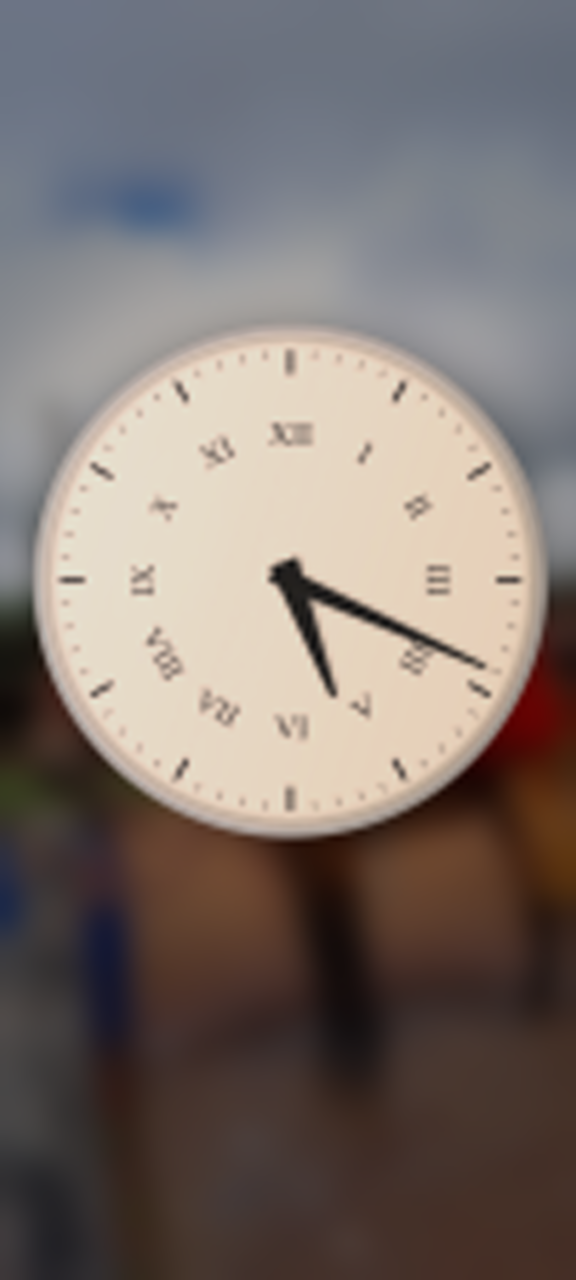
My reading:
5 h 19 min
